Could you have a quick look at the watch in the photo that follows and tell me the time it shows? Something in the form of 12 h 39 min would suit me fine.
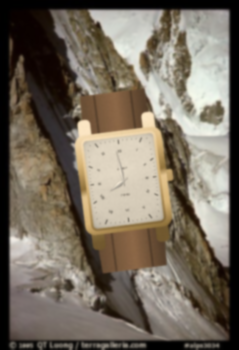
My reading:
7 h 59 min
